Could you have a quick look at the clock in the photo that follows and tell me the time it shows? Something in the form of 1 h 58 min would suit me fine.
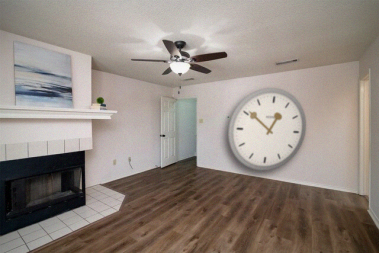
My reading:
12 h 51 min
